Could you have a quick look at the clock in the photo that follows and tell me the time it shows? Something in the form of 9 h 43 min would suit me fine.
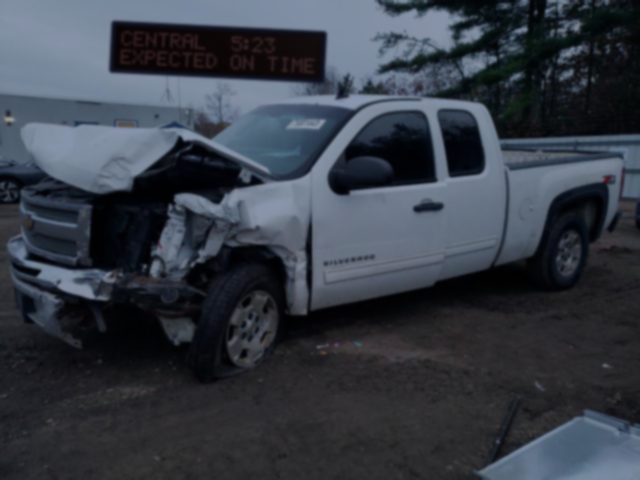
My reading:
5 h 23 min
